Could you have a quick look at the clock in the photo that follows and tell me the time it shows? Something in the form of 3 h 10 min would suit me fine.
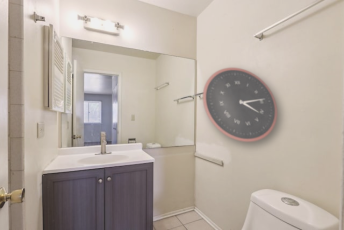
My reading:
4 h 14 min
